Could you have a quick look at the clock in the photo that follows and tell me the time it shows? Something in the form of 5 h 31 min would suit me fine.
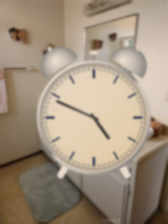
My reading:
4 h 49 min
